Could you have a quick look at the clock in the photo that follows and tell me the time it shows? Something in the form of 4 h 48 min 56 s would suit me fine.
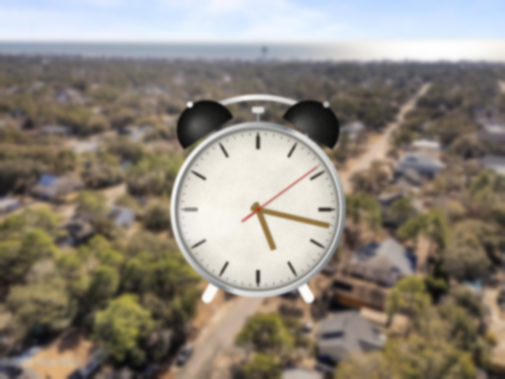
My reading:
5 h 17 min 09 s
